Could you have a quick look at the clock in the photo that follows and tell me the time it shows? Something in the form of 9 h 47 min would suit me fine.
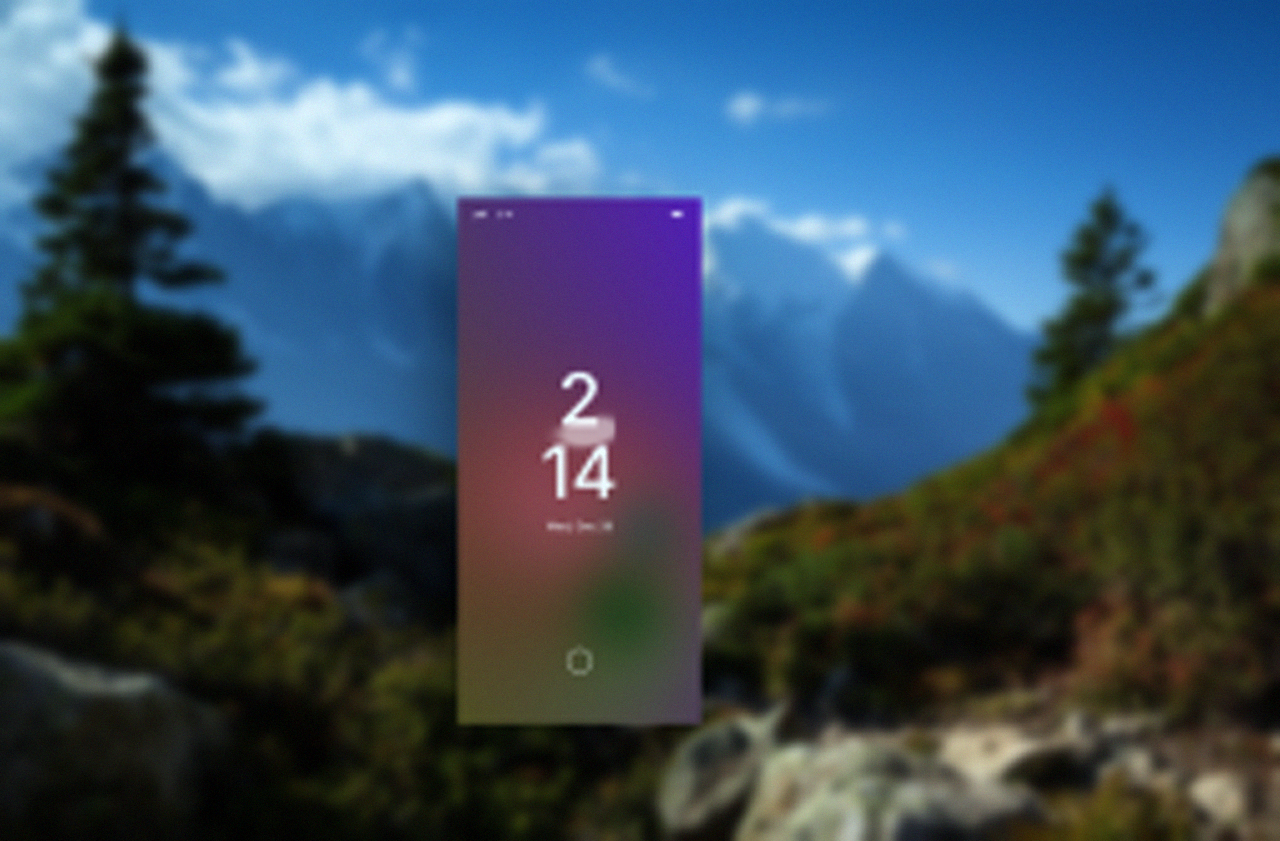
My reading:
2 h 14 min
